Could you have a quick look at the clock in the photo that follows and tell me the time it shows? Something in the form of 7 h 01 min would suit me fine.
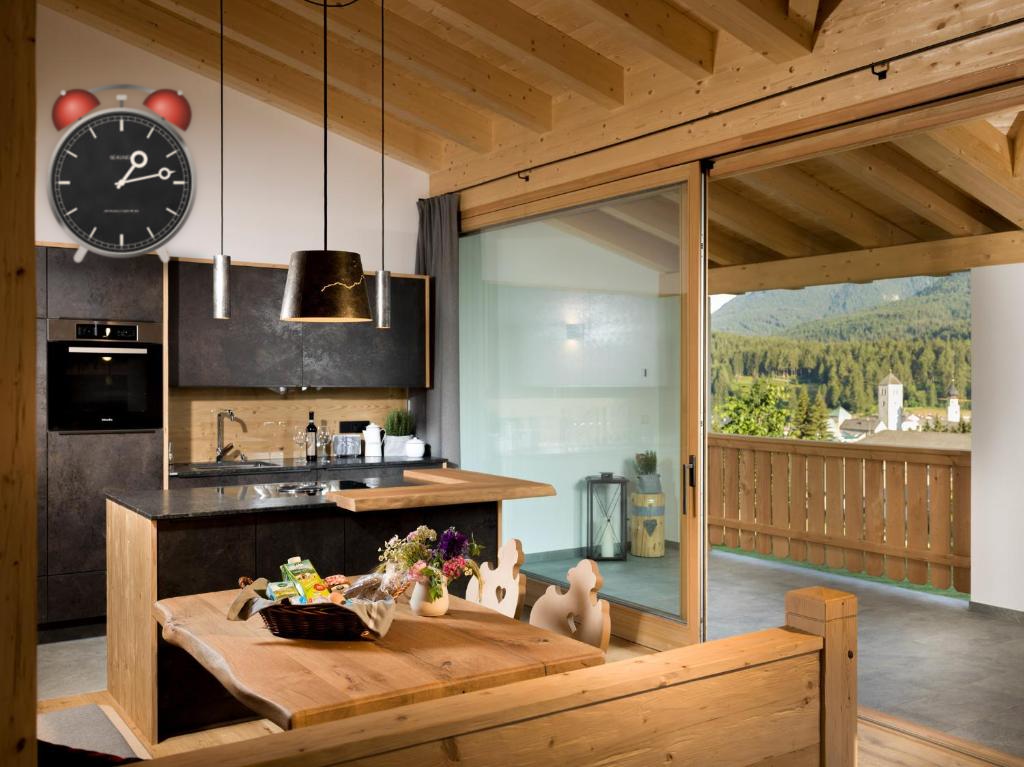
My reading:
1 h 13 min
